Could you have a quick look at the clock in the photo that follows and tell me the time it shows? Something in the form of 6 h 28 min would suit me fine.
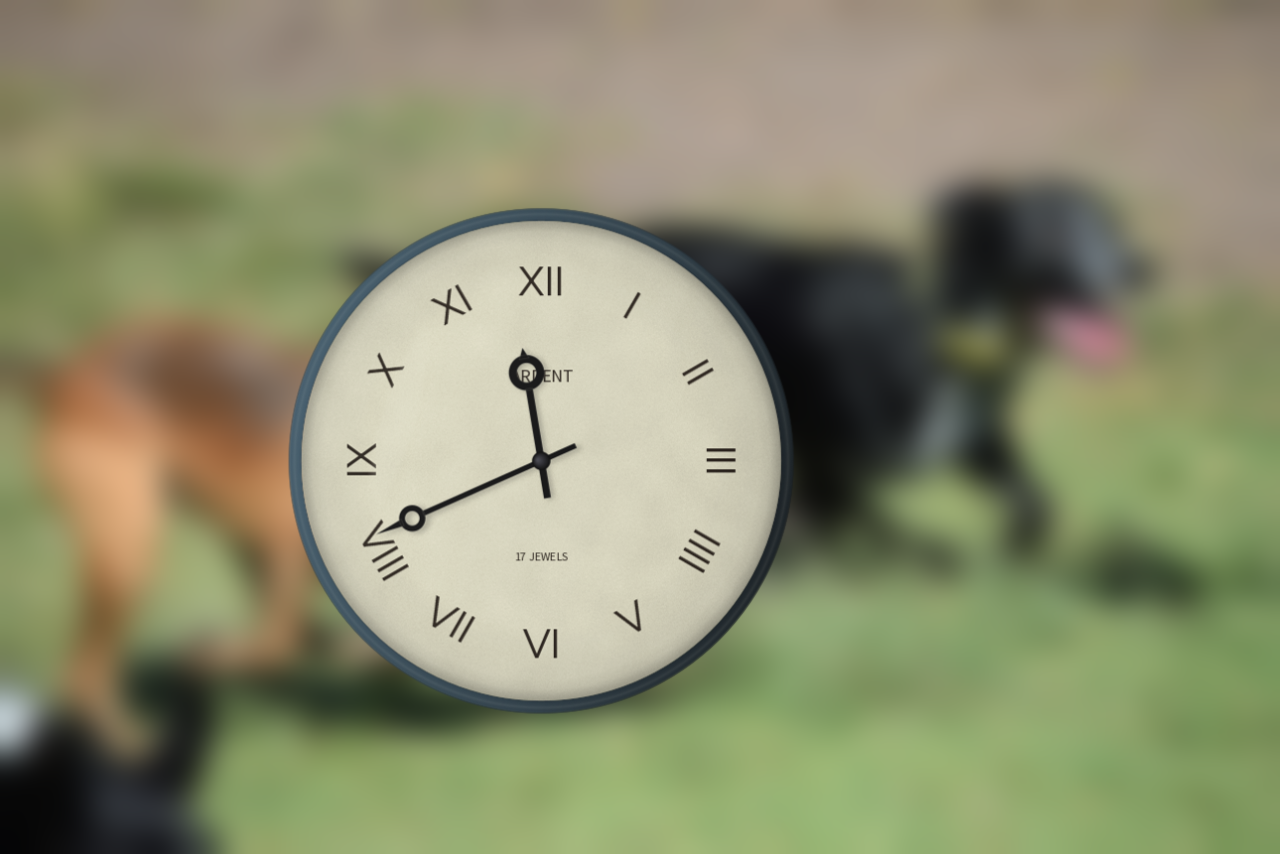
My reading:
11 h 41 min
